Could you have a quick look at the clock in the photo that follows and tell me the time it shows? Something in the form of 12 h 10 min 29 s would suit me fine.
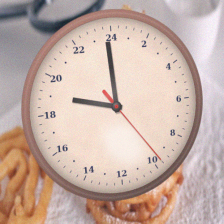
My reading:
18 h 59 min 24 s
